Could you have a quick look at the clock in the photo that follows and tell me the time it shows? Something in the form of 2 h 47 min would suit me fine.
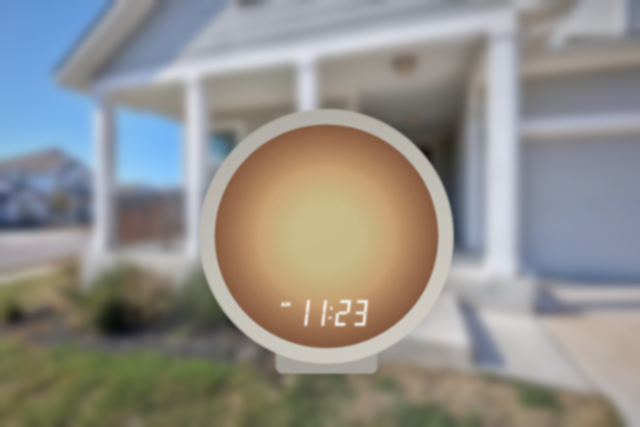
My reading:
11 h 23 min
